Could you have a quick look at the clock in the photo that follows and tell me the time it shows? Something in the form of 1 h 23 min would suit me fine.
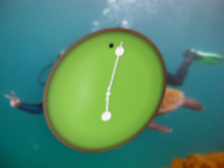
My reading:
6 h 02 min
